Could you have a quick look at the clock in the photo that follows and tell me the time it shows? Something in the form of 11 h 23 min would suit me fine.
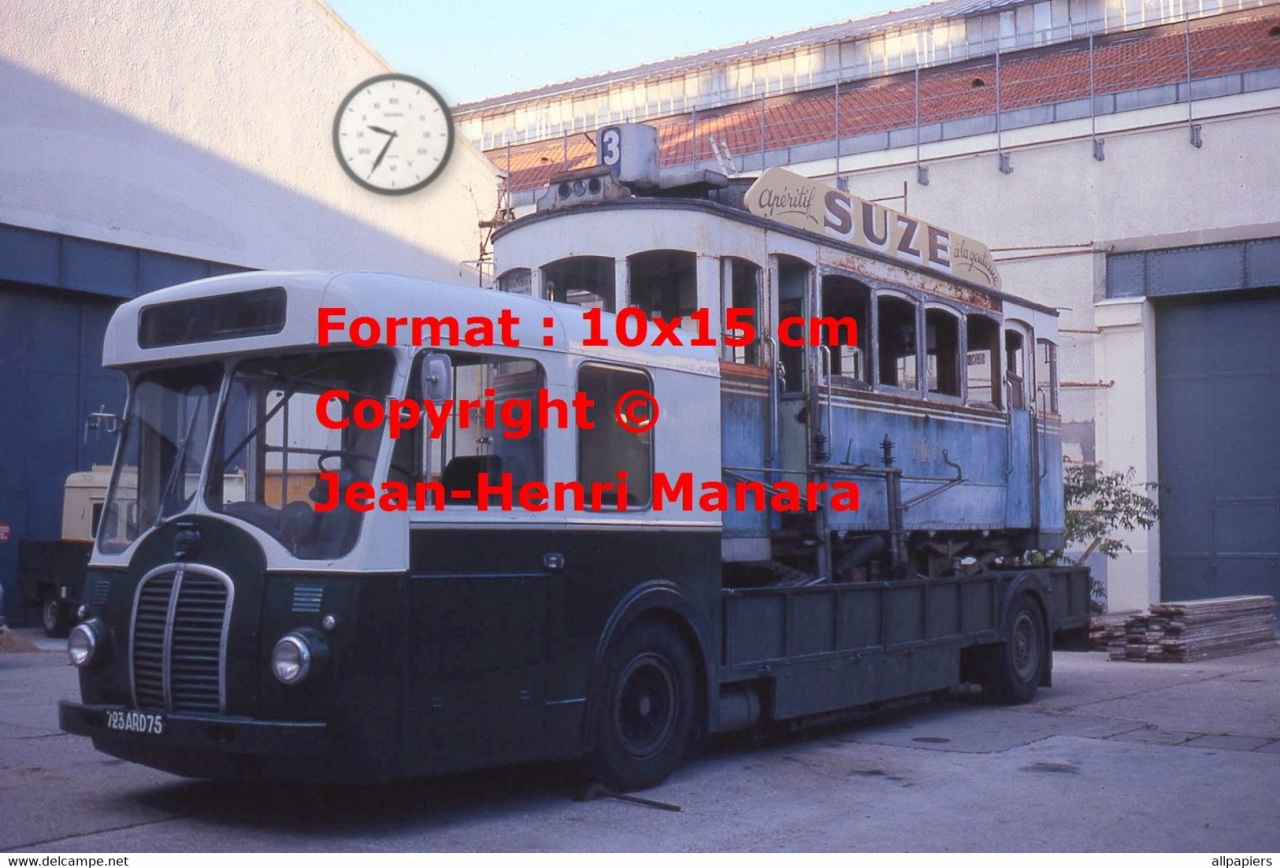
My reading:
9 h 35 min
